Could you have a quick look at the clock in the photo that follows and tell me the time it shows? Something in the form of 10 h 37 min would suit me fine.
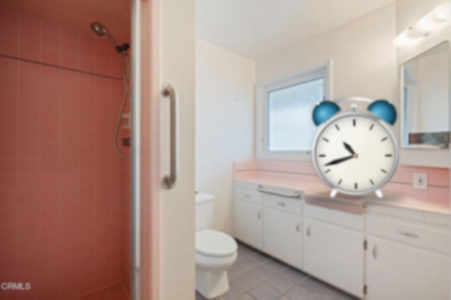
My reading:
10 h 42 min
